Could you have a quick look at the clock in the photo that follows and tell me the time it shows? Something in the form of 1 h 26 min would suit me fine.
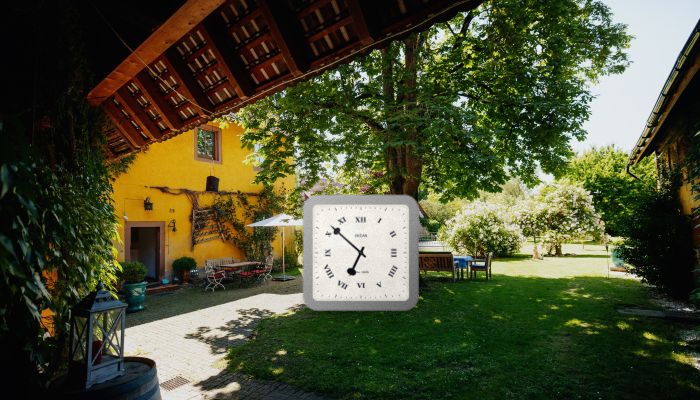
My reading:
6 h 52 min
